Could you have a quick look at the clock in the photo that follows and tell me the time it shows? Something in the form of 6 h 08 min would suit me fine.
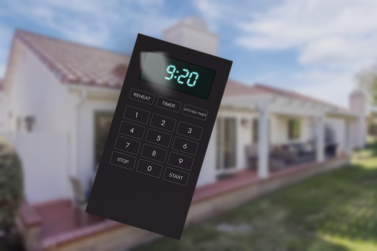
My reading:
9 h 20 min
